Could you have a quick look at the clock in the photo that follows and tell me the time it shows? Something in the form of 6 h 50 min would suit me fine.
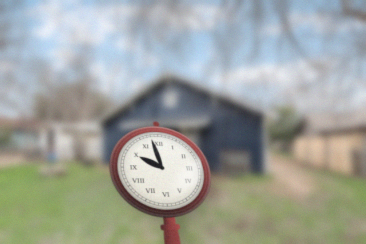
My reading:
9 h 58 min
